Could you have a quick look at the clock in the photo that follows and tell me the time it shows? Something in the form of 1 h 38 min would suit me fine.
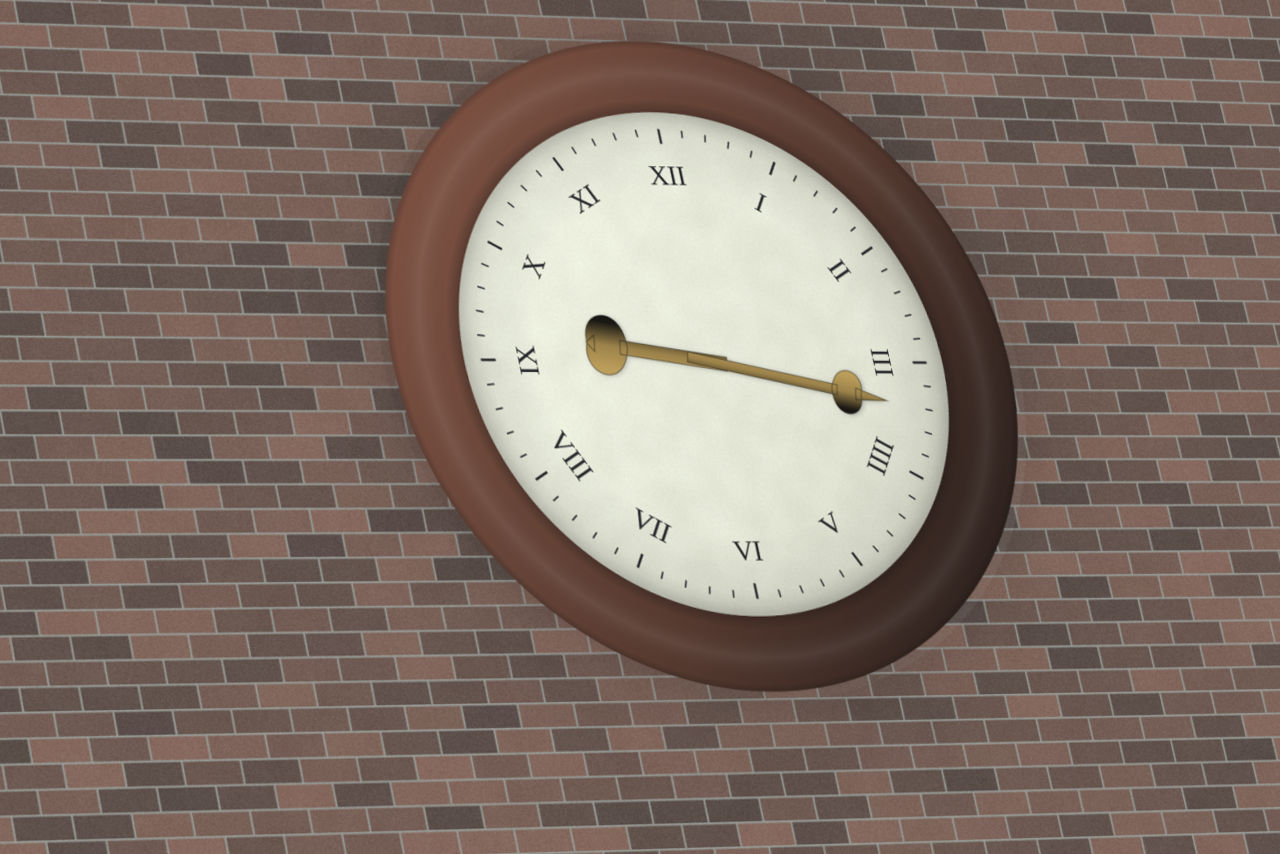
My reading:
9 h 17 min
